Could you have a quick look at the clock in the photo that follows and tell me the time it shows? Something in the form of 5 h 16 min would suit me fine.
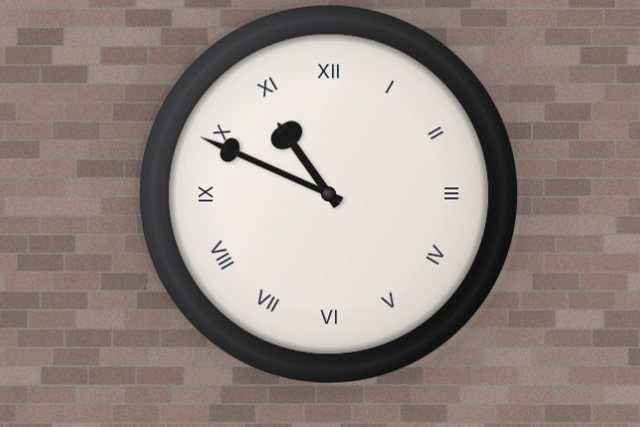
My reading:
10 h 49 min
